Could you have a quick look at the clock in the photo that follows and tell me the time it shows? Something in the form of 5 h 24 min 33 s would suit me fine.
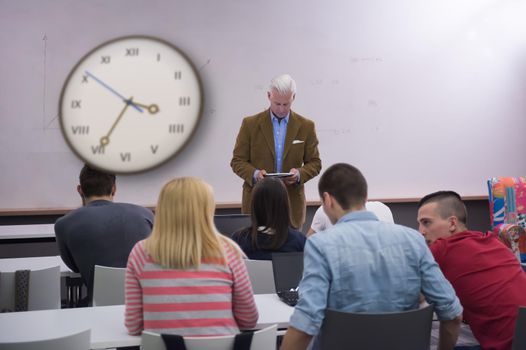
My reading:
3 h 34 min 51 s
